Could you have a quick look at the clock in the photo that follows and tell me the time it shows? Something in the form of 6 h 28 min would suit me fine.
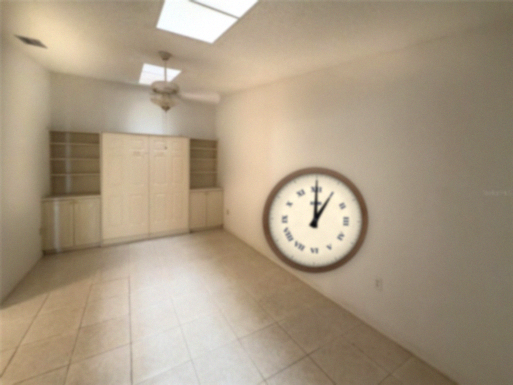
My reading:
1 h 00 min
